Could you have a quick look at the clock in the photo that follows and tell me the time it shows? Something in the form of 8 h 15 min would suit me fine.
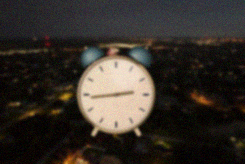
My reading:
2 h 44 min
